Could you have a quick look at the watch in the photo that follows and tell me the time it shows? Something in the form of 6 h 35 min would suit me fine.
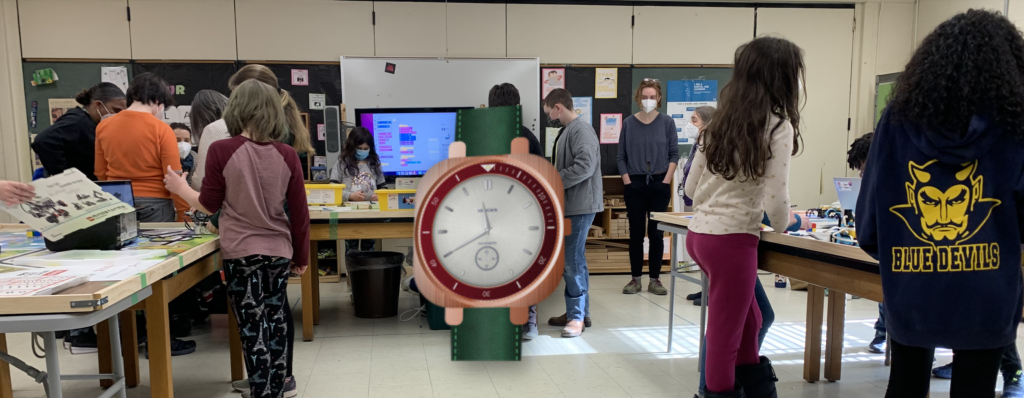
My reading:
11 h 40 min
